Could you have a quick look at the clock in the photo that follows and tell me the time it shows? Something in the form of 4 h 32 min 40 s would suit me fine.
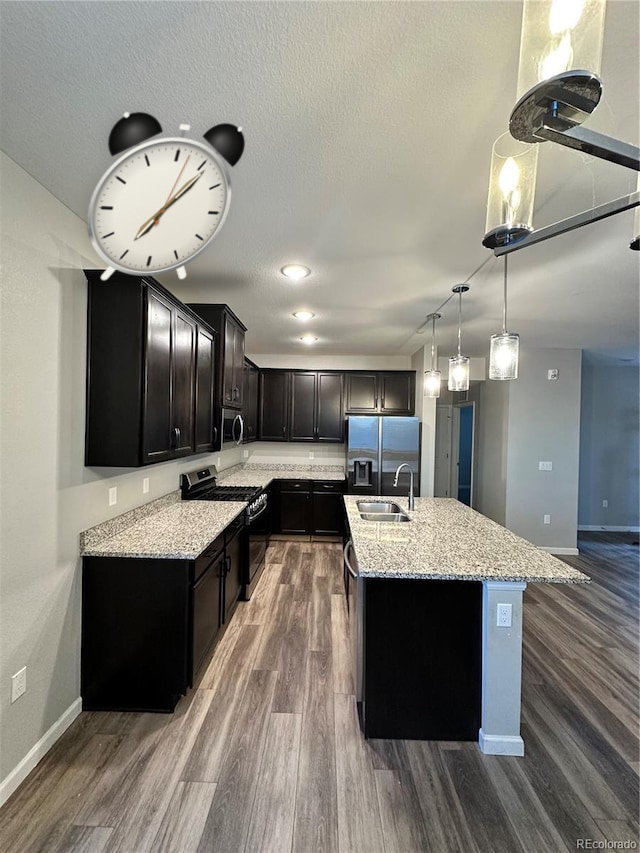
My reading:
7 h 06 min 02 s
